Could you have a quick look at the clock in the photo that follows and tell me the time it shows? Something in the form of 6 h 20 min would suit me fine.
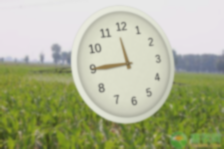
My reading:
11 h 45 min
